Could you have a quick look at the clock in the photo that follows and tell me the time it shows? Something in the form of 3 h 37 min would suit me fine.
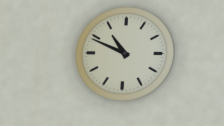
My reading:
10 h 49 min
